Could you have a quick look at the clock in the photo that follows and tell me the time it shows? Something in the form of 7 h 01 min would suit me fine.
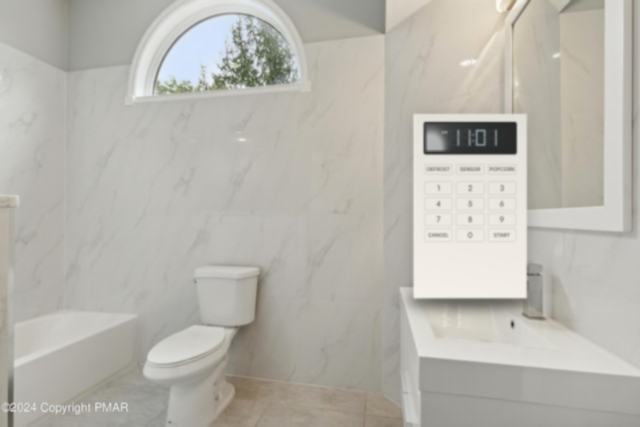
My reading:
11 h 01 min
